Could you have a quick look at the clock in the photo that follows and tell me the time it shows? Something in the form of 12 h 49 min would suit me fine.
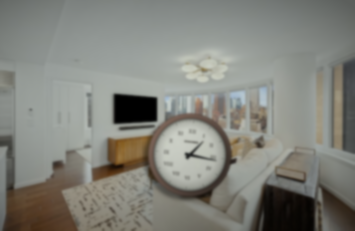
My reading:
1 h 16 min
